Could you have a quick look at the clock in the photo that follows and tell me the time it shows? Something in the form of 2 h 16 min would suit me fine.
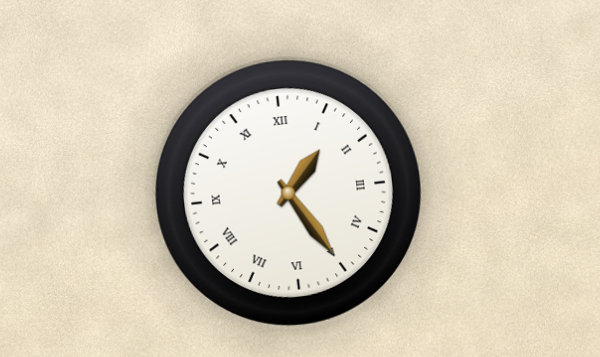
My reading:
1 h 25 min
